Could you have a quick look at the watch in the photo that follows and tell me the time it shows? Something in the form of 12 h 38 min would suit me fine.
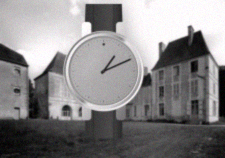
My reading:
1 h 11 min
